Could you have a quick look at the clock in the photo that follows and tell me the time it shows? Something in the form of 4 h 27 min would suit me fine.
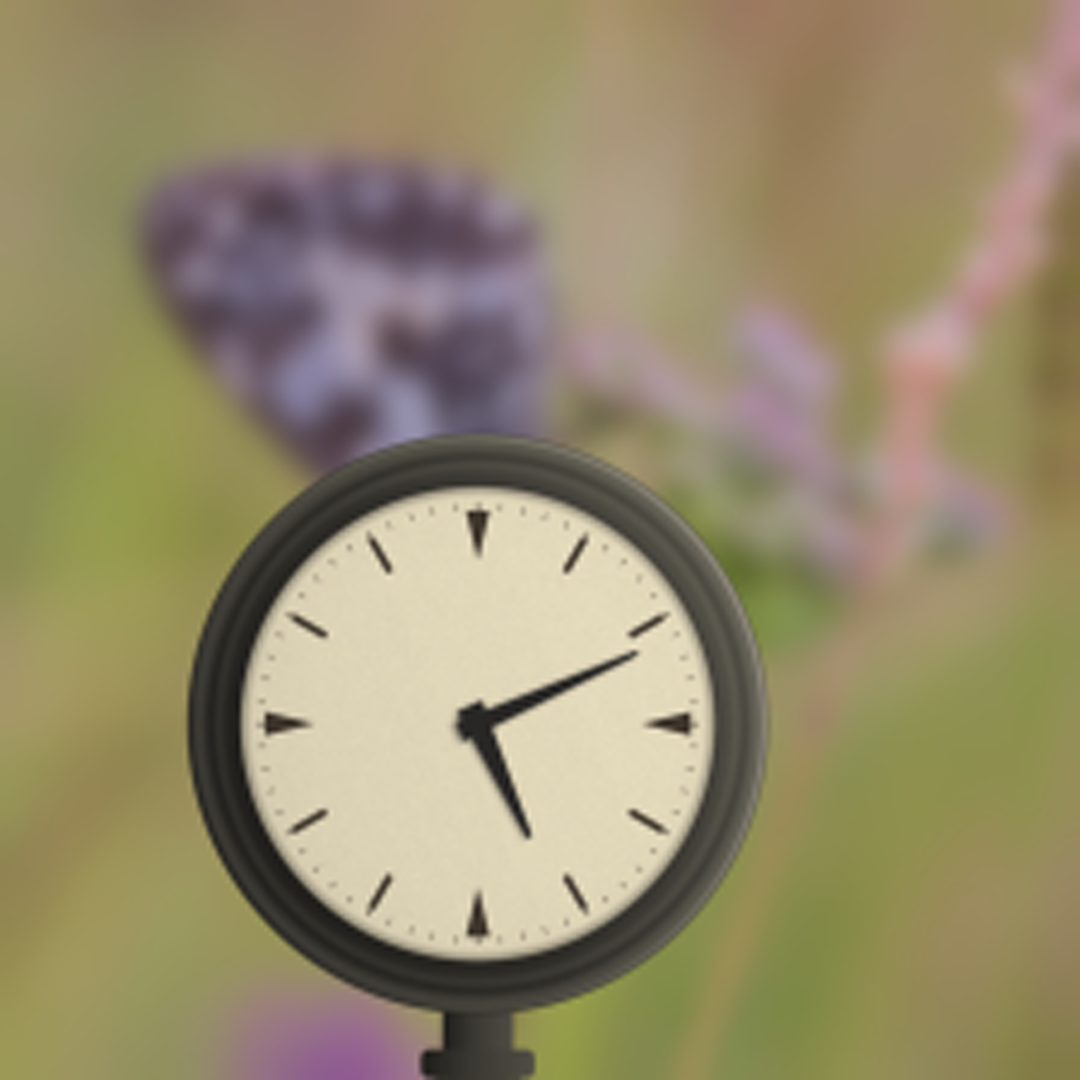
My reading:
5 h 11 min
